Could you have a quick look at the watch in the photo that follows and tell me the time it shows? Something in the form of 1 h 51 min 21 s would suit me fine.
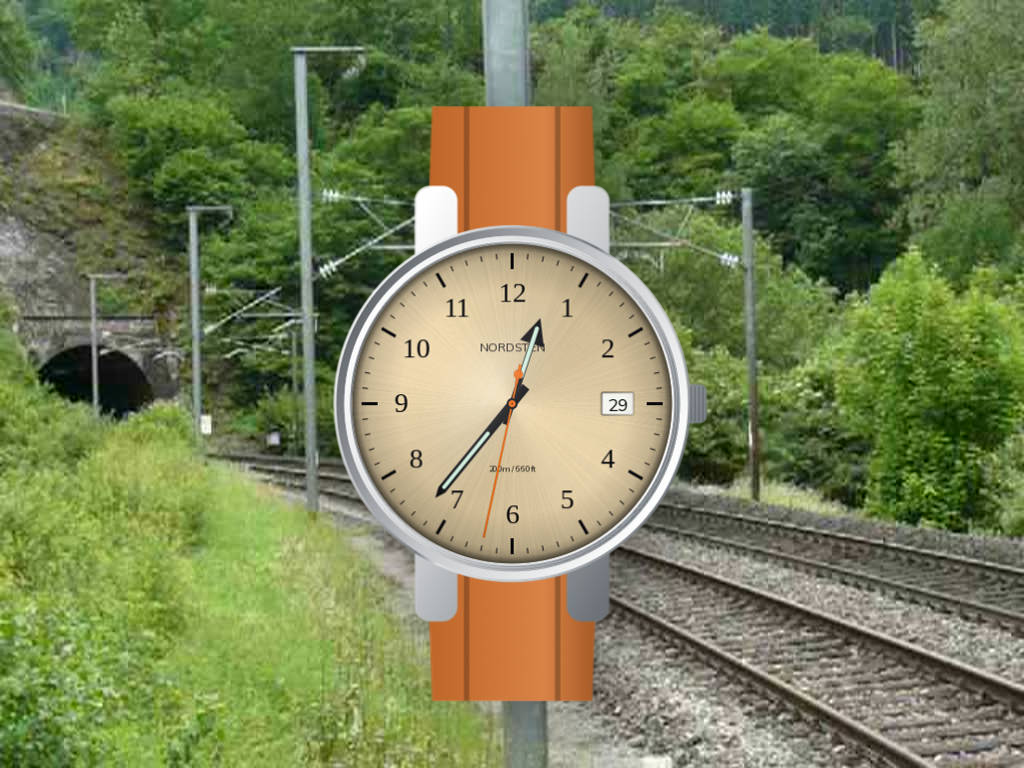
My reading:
12 h 36 min 32 s
